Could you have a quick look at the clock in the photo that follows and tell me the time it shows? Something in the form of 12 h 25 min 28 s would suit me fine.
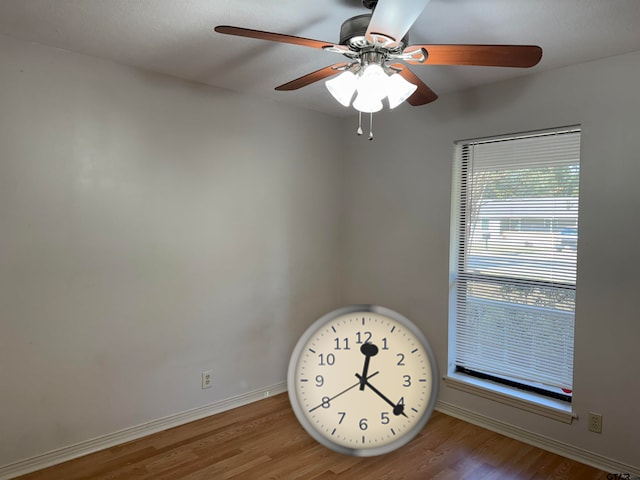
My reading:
12 h 21 min 40 s
